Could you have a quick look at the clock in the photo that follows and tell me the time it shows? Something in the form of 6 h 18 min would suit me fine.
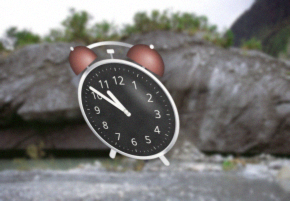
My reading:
10 h 51 min
